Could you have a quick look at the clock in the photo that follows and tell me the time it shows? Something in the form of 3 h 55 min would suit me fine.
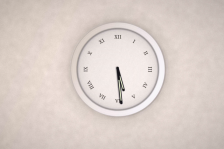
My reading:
5 h 29 min
